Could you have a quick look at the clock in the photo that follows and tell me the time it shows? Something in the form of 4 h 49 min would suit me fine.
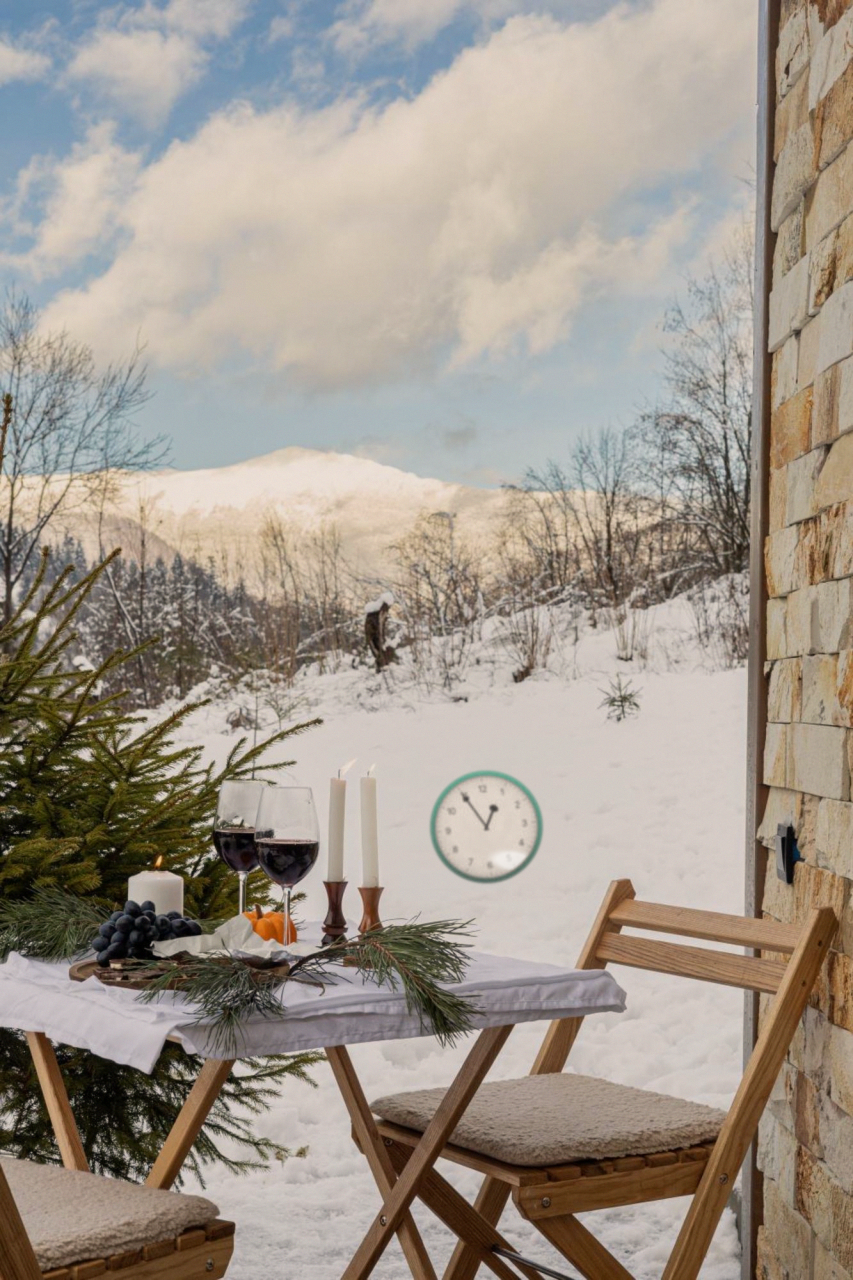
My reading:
12 h 55 min
